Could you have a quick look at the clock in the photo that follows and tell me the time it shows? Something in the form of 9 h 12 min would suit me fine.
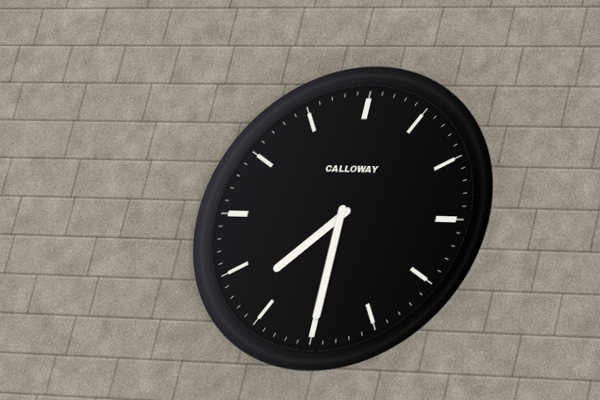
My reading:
7 h 30 min
